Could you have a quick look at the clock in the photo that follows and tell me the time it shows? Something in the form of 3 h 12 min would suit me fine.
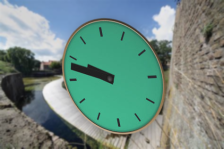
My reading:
9 h 48 min
